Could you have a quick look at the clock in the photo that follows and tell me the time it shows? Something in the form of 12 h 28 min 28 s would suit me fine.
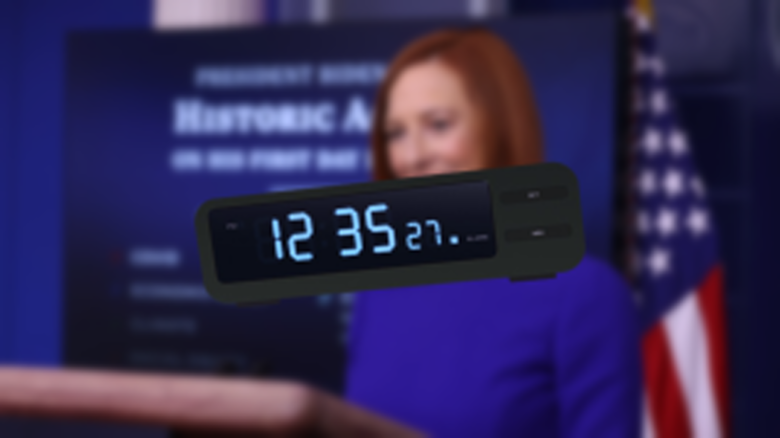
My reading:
12 h 35 min 27 s
